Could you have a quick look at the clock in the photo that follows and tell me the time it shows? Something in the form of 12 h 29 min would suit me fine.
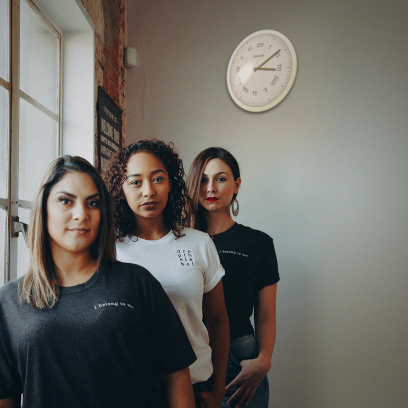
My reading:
3 h 09 min
